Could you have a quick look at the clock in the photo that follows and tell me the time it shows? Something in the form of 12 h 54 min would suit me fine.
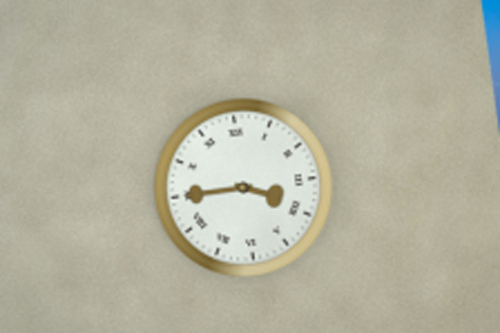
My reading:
3 h 45 min
